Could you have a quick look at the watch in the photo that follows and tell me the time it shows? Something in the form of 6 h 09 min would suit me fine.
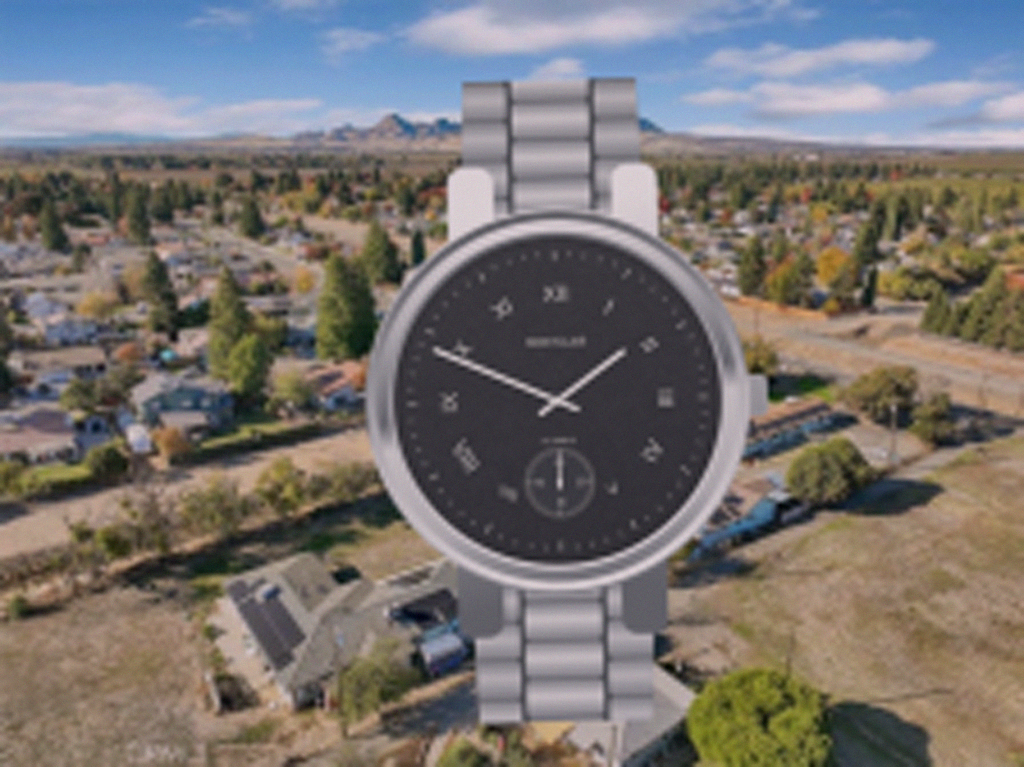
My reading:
1 h 49 min
